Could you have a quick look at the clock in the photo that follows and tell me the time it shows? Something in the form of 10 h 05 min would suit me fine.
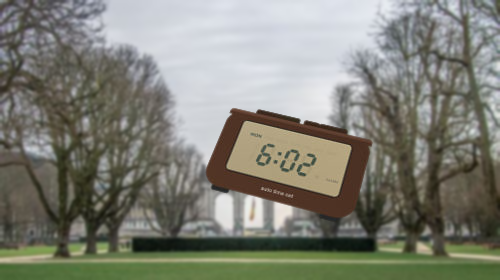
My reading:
6 h 02 min
